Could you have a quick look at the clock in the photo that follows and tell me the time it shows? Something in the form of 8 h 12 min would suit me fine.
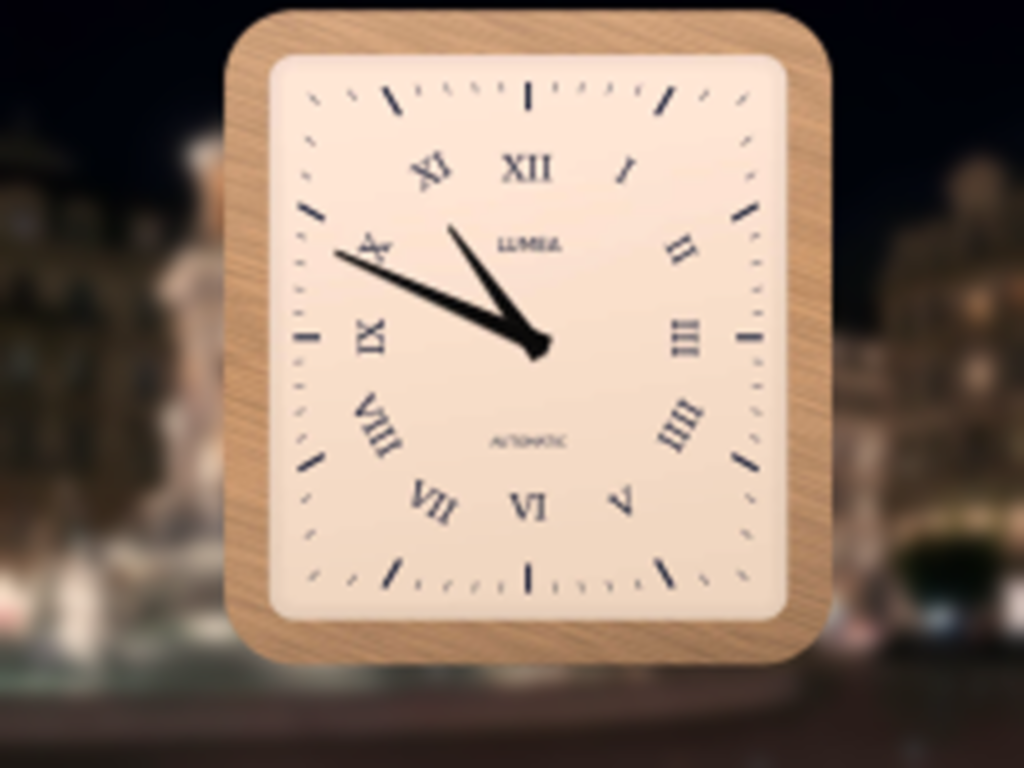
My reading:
10 h 49 min
